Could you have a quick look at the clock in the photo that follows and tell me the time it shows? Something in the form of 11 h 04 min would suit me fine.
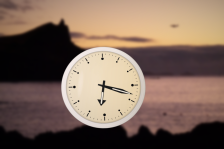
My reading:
6 h 18 min
